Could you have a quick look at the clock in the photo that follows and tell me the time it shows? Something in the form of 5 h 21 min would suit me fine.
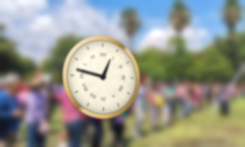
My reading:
12 h 47 min
